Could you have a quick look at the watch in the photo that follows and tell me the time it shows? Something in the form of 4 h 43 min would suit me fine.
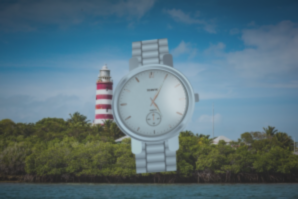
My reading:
5 h 05 min
